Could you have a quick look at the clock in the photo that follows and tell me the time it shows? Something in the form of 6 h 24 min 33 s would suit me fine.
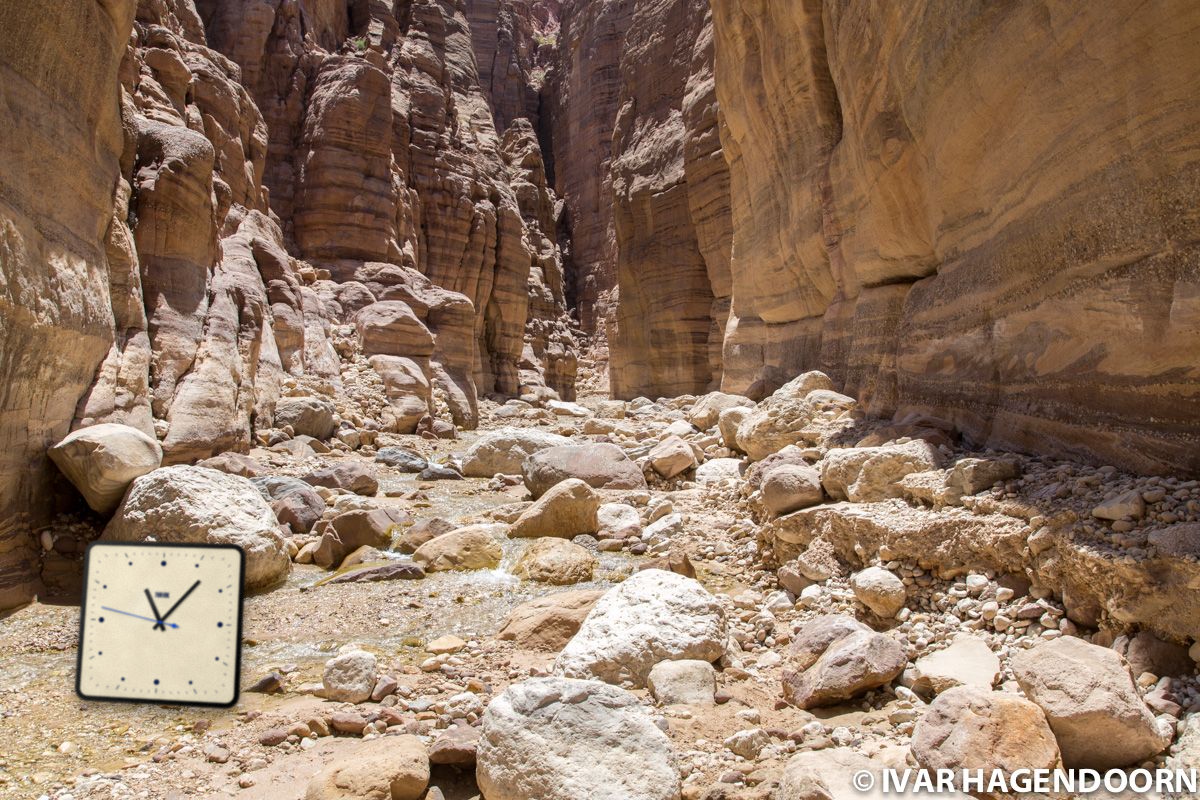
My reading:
11 h 06 min 47 s
